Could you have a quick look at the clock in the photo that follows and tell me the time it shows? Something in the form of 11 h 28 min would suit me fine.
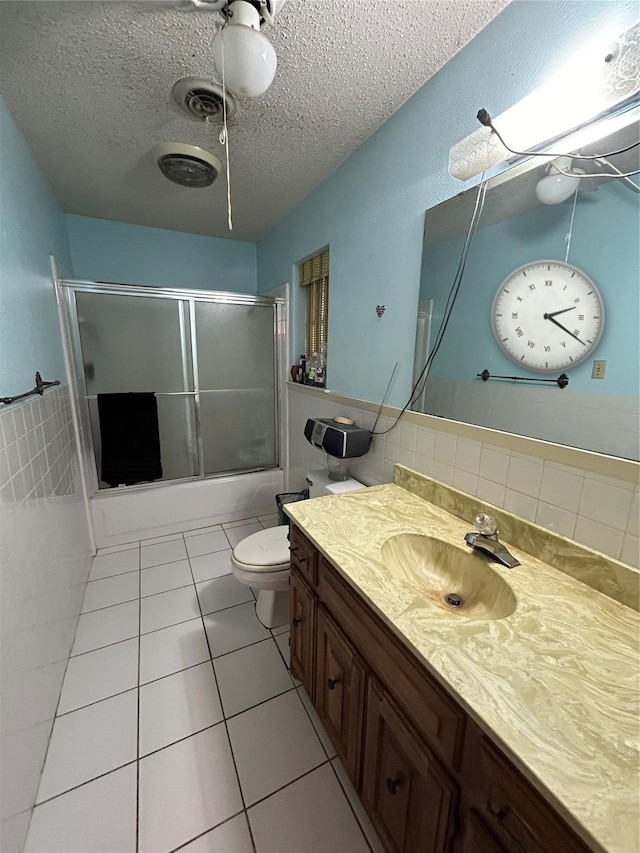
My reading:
2 h 21 min
